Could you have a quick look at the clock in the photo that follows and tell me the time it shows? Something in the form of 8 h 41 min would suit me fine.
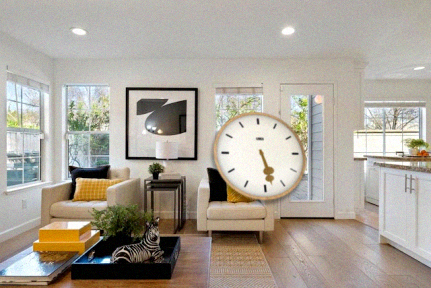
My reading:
5 h 28 min
